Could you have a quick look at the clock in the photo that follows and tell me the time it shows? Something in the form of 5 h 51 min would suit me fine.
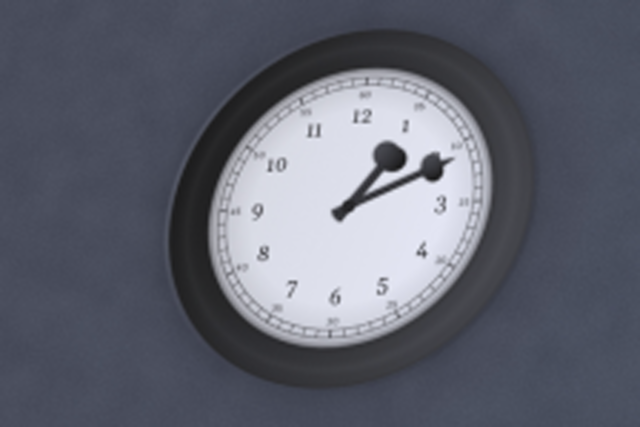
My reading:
1 h 11 min
